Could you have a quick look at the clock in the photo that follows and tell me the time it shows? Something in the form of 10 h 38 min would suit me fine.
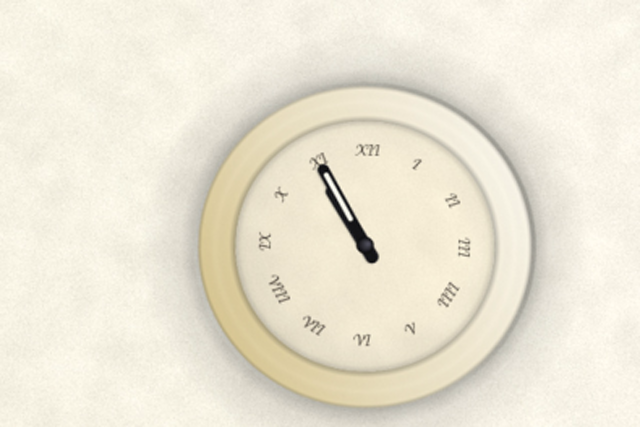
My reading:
10 h 55 min
